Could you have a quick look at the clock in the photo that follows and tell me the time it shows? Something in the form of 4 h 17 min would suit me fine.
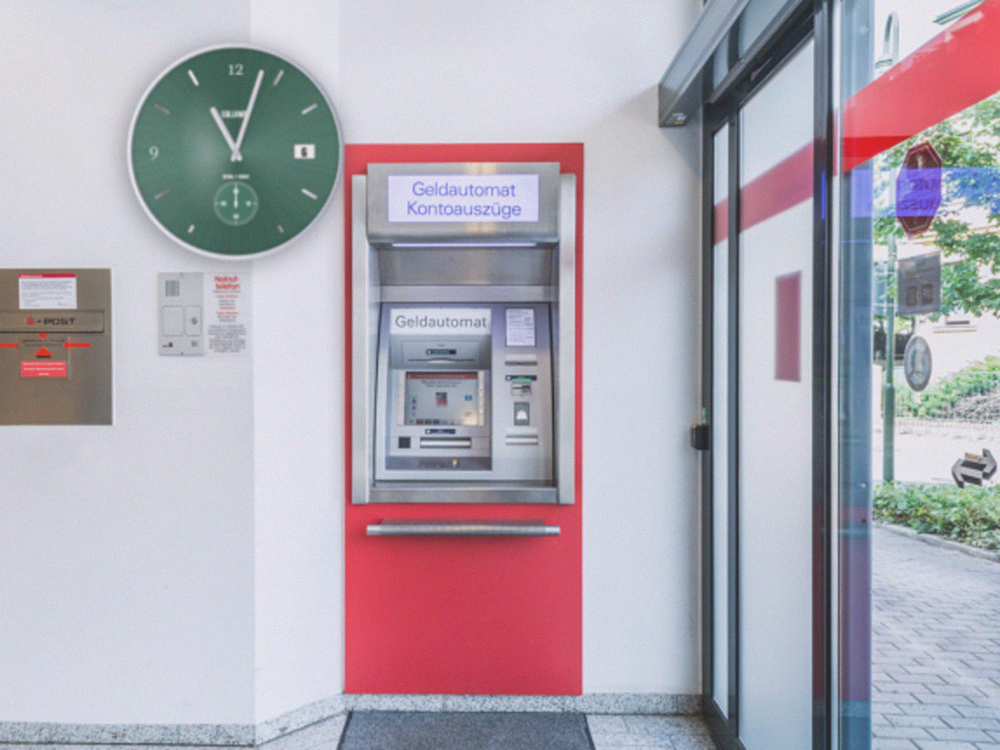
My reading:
11 h 03 min
